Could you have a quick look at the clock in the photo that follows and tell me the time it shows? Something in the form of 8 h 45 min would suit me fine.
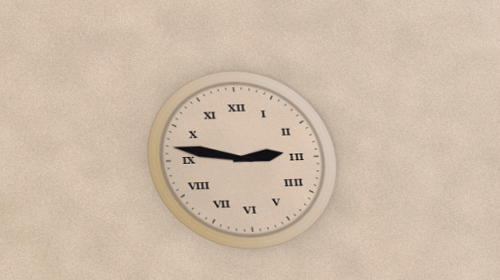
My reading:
2 h 47 min
